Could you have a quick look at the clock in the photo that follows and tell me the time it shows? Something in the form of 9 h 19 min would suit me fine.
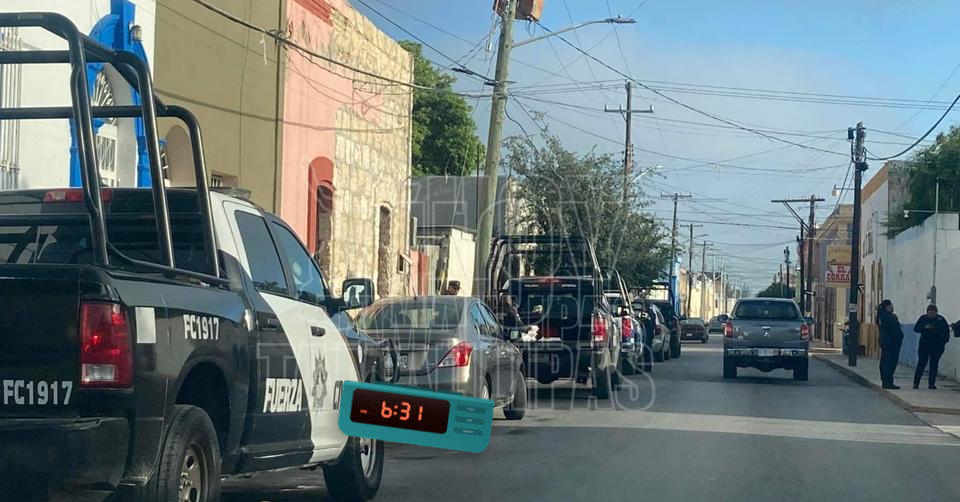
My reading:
6 h 31 min
